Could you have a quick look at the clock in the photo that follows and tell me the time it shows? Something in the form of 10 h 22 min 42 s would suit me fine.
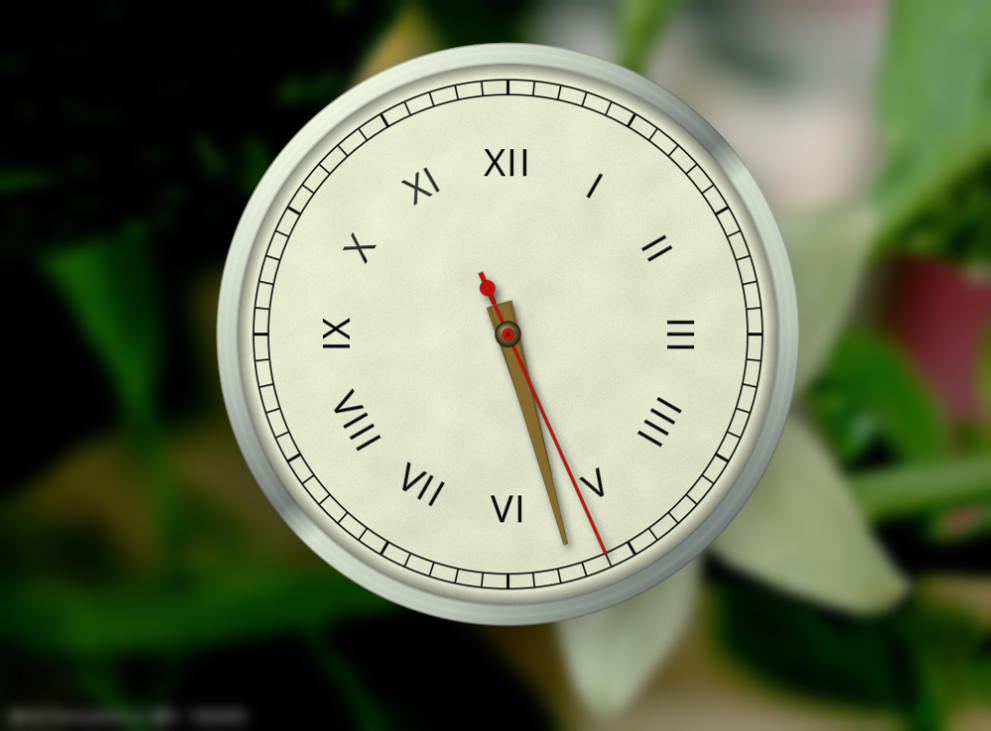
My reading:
5 h 27 min 26 s
